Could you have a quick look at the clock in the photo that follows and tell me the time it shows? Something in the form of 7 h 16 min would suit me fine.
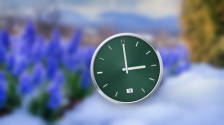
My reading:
3 h 00 min
